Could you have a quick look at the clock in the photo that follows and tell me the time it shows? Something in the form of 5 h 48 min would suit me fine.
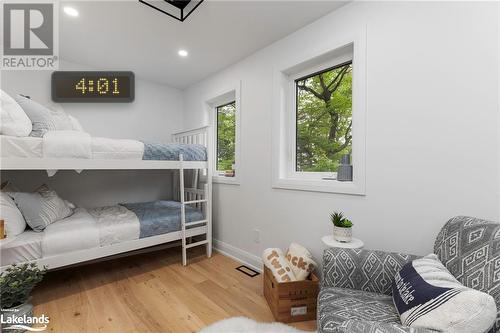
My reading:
4 h 01 min
